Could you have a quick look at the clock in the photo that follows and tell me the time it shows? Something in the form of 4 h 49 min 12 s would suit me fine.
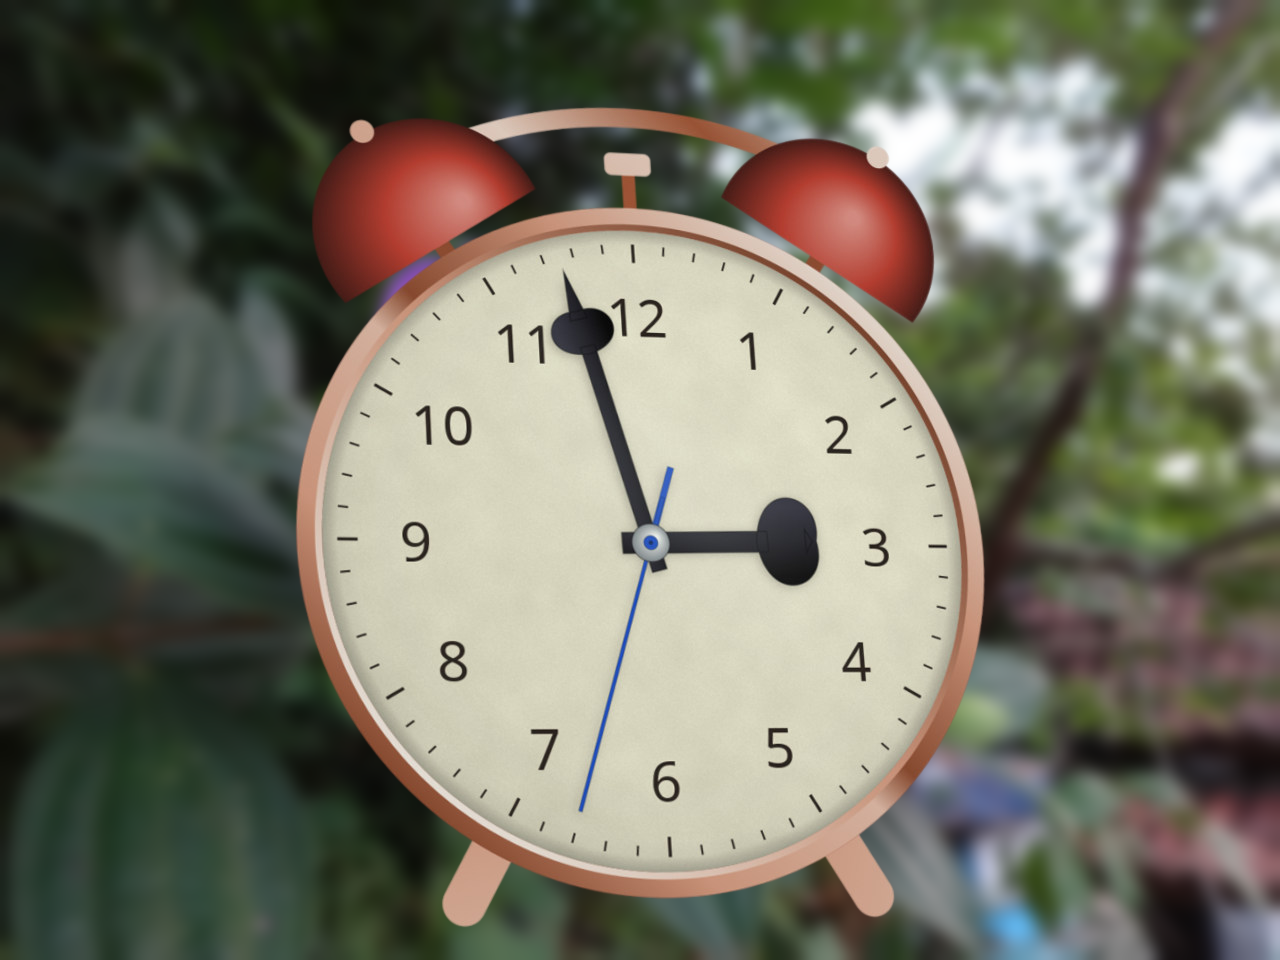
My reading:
2 h 57 min 33 s
